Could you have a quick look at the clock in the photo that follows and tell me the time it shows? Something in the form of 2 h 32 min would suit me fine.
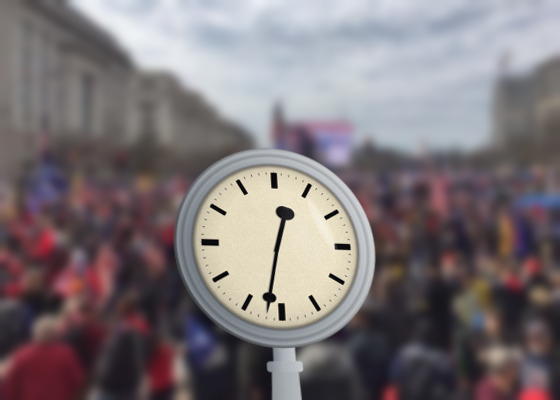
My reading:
12 h 32 min
